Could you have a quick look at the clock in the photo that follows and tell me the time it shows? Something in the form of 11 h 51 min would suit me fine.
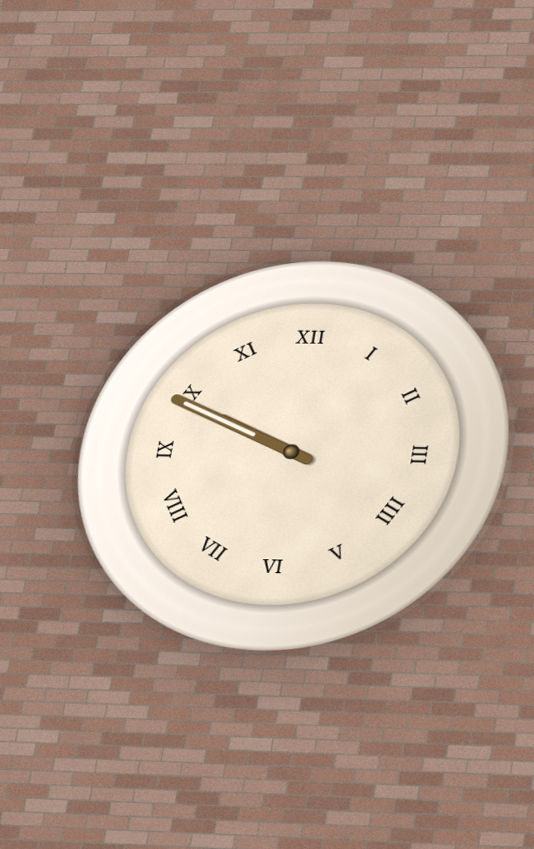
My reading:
9 h 49 min
